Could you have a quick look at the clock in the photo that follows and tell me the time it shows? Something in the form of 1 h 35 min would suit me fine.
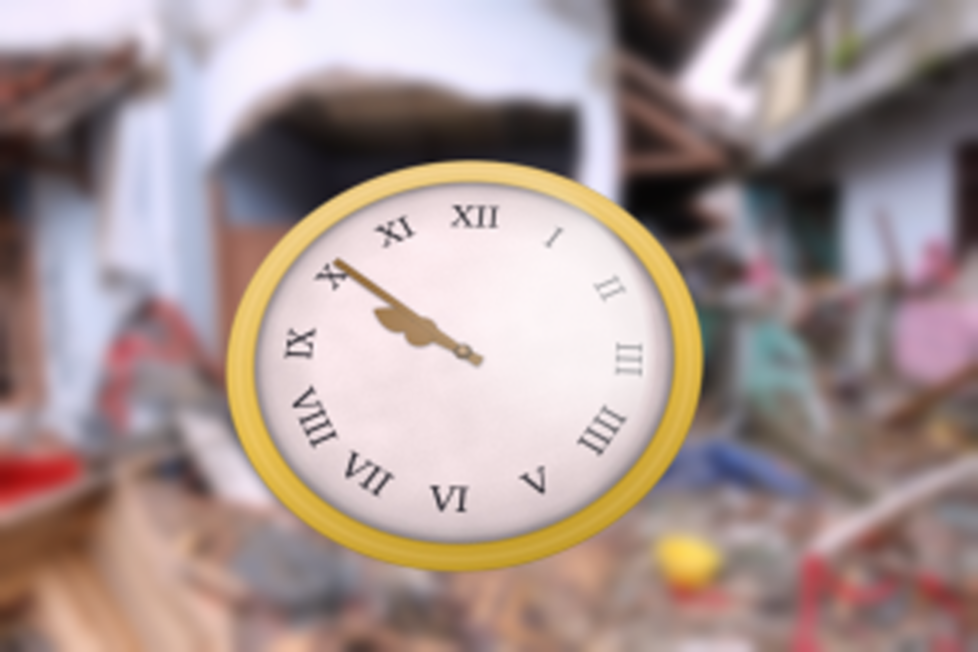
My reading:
9 h 51 min
